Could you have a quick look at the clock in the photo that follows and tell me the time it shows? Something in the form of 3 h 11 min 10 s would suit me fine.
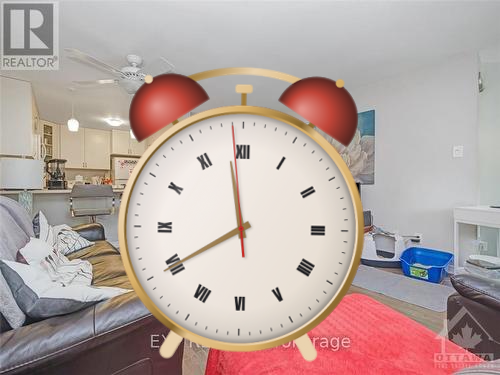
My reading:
11 h 39 min 59 s
